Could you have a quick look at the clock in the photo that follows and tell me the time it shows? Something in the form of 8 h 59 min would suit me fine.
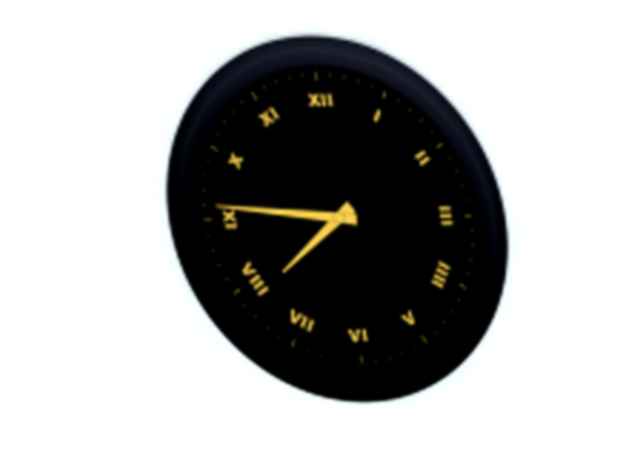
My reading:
7 h 46 min
